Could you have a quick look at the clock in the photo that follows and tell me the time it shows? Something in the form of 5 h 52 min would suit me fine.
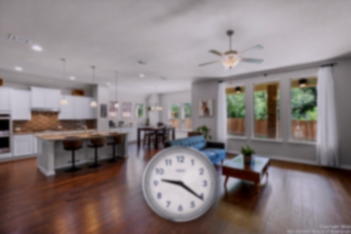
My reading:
9 h 21 min
